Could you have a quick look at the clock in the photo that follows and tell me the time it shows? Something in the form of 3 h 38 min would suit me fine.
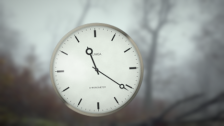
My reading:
11 h 21 min
